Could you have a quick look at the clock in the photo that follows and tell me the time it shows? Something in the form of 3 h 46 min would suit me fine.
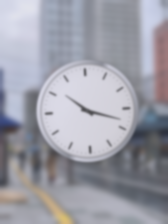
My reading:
10 h 18 min
